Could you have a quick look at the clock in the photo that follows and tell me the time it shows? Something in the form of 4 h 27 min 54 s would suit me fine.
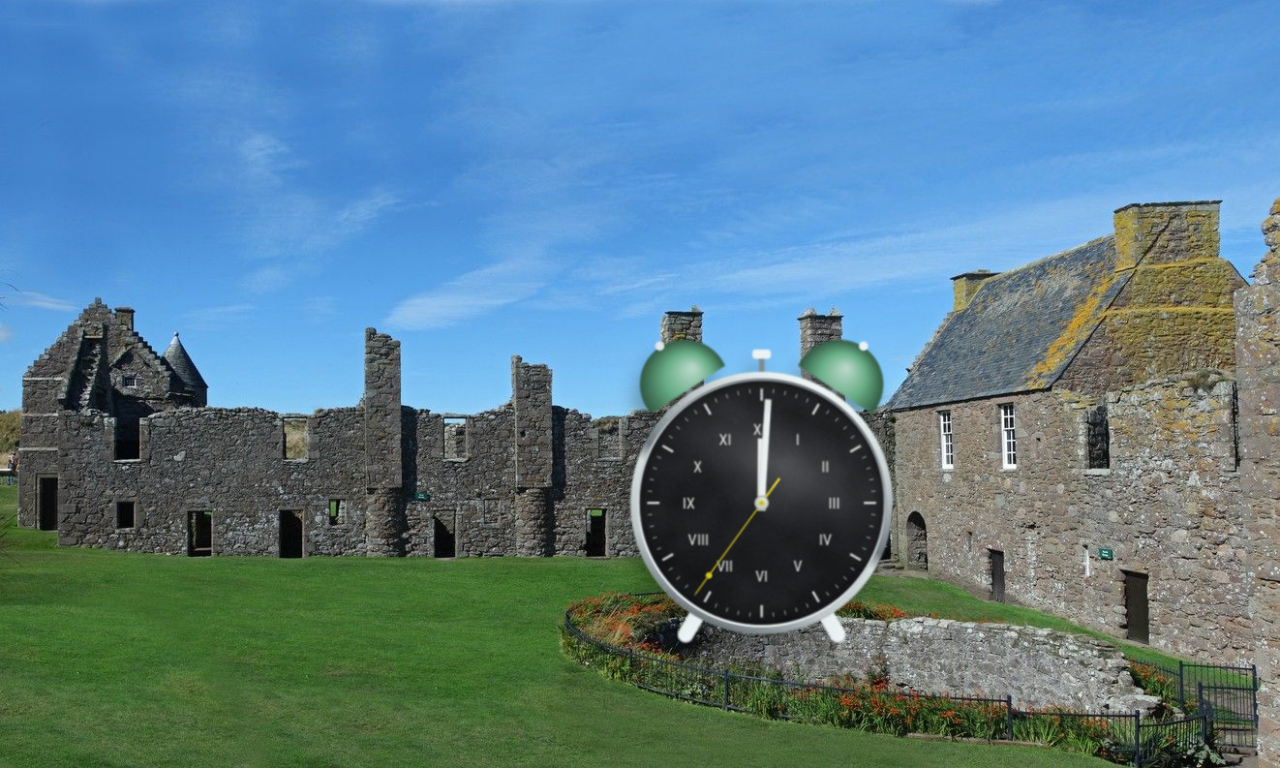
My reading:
12 h 00 min 36 s
